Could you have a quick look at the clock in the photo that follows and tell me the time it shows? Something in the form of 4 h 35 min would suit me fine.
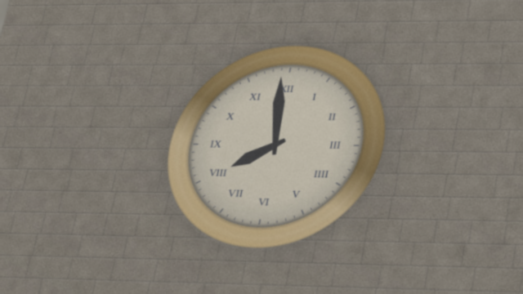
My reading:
7 h 59 min
